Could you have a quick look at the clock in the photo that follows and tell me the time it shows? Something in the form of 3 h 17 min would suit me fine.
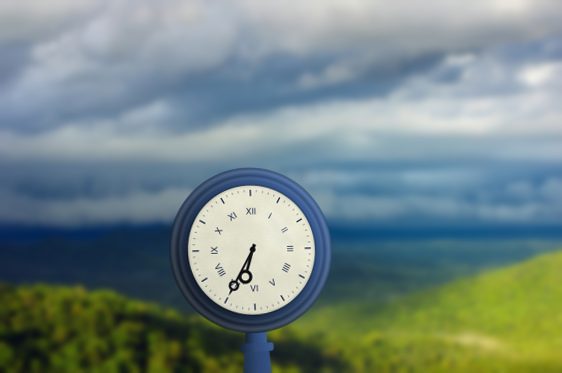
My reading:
6 h 35 min
